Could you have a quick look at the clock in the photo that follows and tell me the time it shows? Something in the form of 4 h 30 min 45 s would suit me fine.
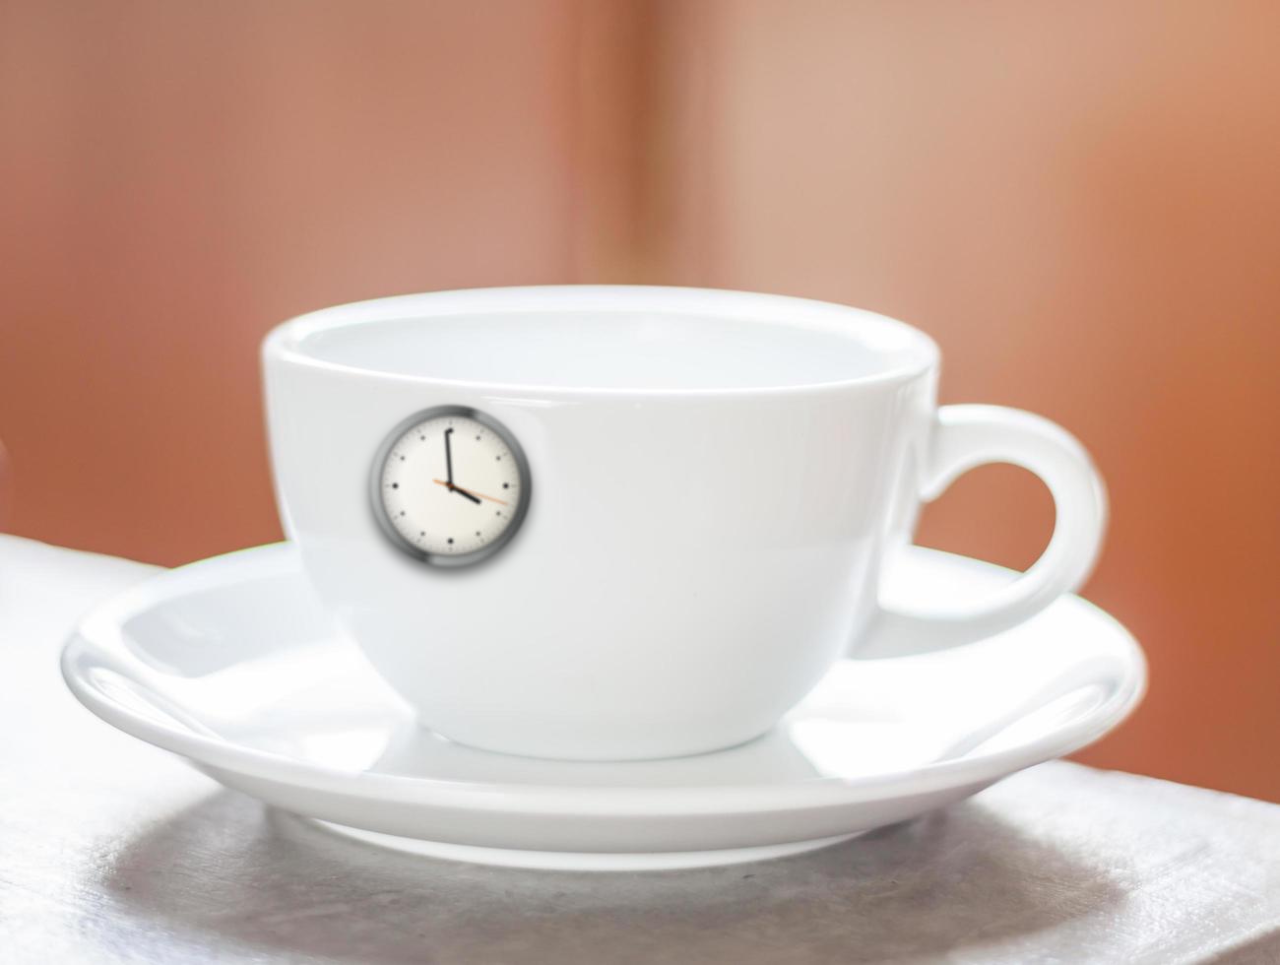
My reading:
3 h 59 min 18 s
